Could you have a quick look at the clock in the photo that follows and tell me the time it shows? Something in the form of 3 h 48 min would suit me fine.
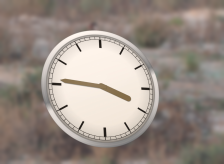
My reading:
3 h 46 min
